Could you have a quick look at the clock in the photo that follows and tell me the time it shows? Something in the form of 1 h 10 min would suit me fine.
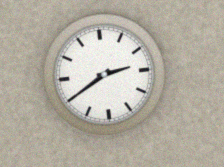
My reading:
2 h 40 min
